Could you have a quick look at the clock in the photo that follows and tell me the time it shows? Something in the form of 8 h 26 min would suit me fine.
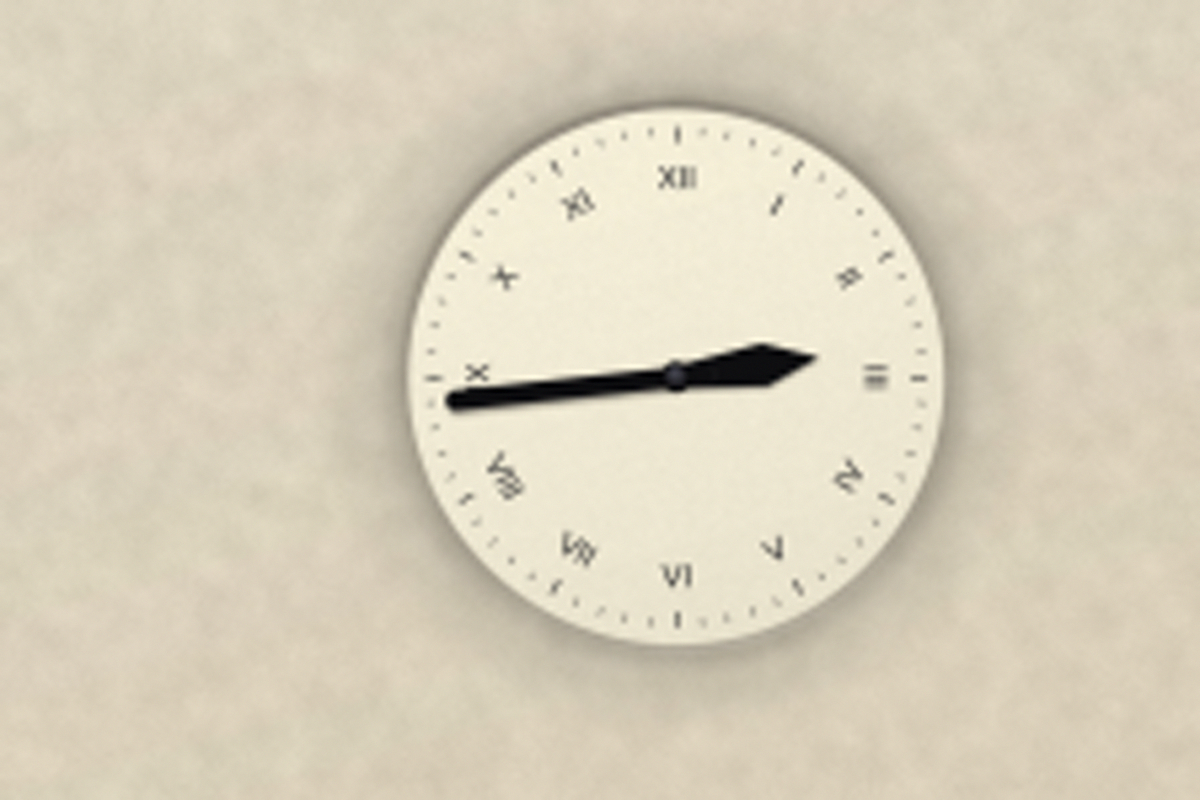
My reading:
2 h 44 min
